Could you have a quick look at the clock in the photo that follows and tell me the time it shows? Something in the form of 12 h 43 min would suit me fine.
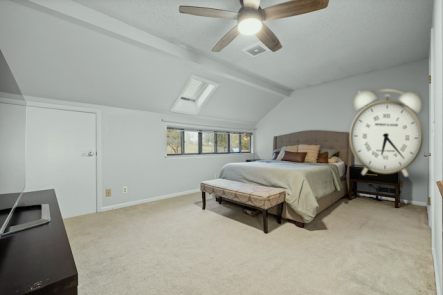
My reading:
6 h 23 min
